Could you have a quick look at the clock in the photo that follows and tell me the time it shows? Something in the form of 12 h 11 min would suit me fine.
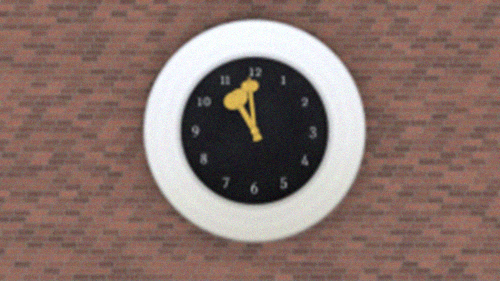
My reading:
10 h 59 min
